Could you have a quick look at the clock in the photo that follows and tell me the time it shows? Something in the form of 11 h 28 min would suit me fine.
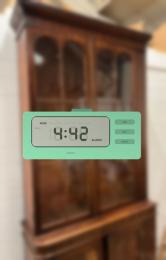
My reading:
4 h 42 min
